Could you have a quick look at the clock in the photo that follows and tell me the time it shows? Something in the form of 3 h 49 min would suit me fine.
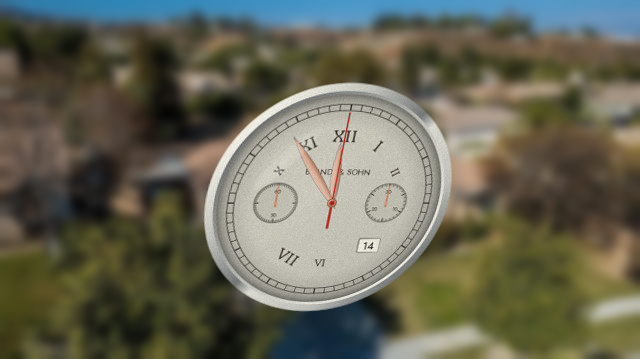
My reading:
11 h 54 min
